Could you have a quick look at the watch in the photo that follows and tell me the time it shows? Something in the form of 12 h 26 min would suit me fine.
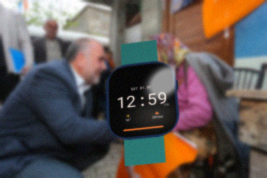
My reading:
12 h 59 min
